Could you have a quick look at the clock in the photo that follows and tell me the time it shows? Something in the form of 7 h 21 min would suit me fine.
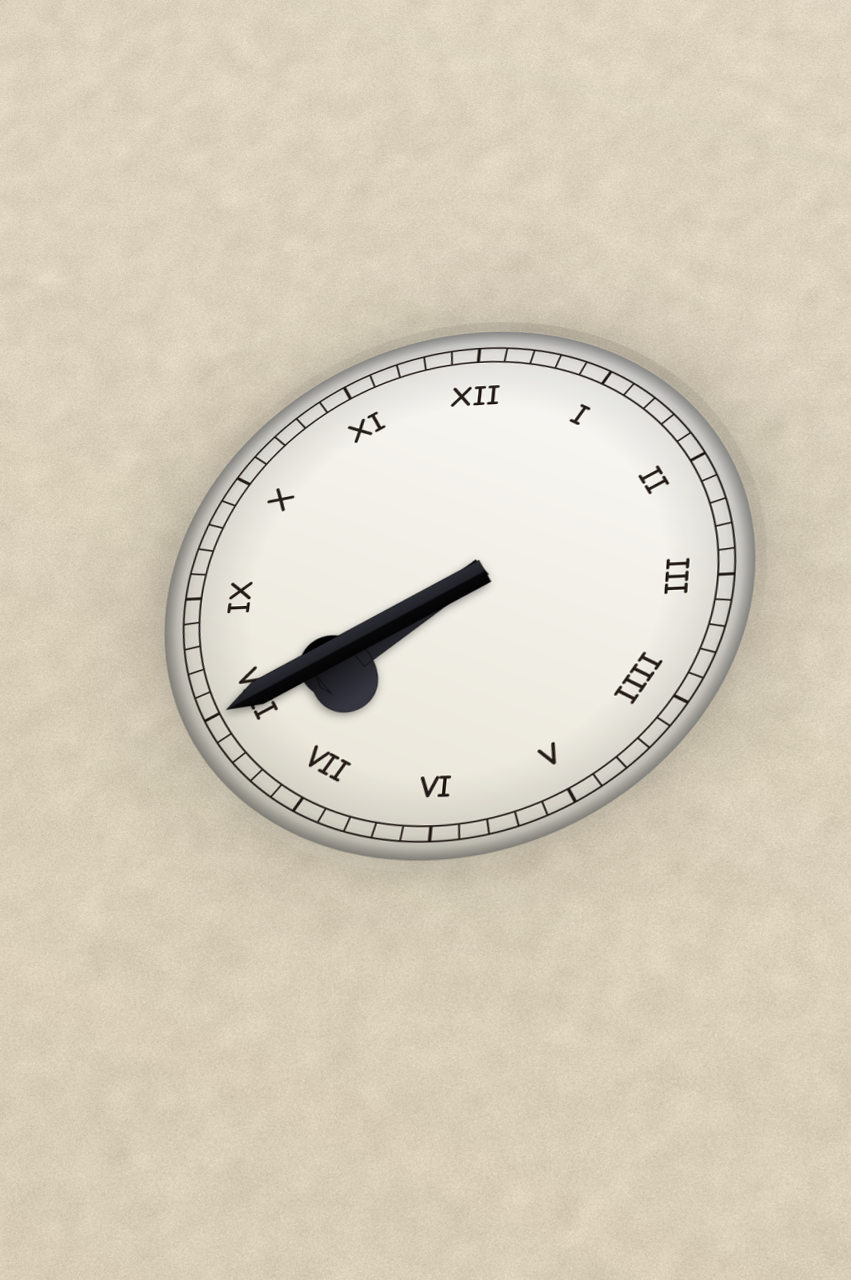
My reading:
7 h 40 min
